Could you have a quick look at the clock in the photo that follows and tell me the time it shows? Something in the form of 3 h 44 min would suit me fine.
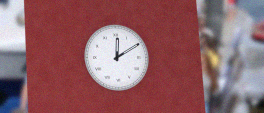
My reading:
12 h 10 min
